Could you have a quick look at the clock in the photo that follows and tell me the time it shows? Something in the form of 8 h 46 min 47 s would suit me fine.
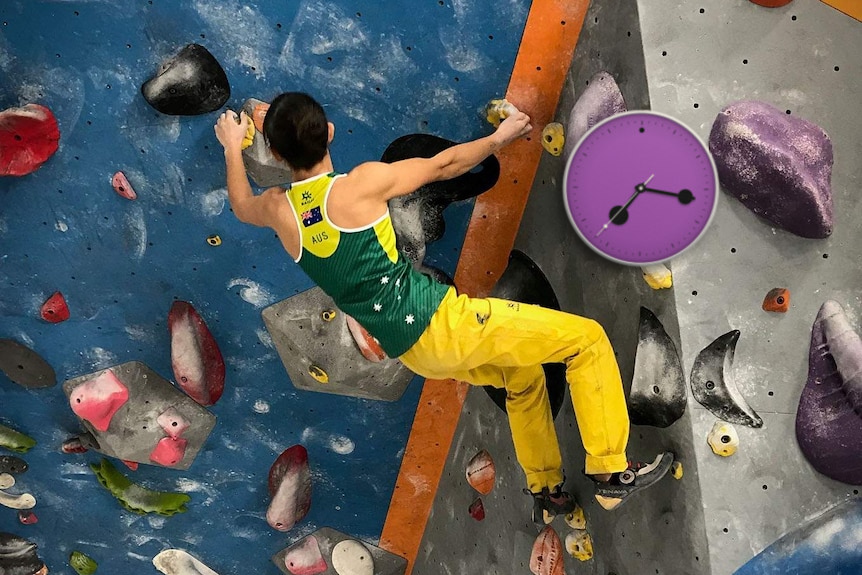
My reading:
7 h 16 min 37 s
